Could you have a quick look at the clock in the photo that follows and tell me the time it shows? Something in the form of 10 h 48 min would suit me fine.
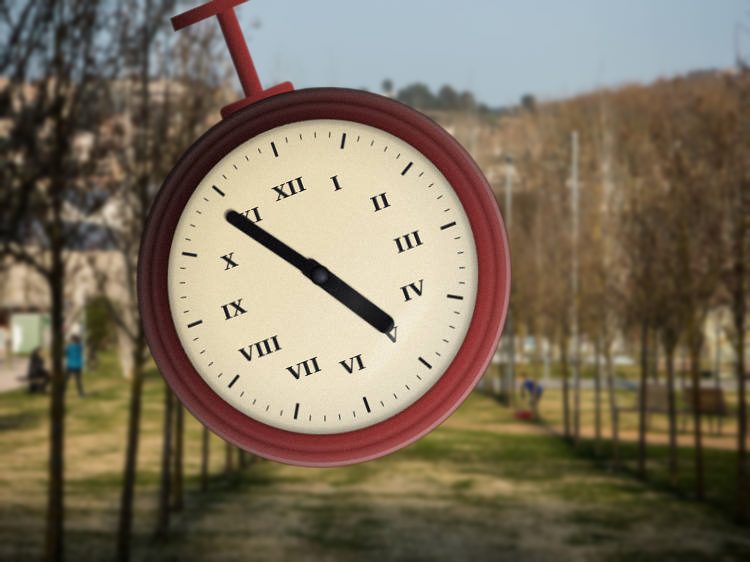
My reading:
4 h 54 min
